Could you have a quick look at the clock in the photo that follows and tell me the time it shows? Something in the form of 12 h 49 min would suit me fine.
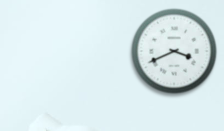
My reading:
3 h 41 min
